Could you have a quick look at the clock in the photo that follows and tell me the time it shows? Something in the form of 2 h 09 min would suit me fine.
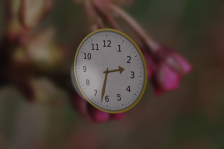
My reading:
2 h 32 min
